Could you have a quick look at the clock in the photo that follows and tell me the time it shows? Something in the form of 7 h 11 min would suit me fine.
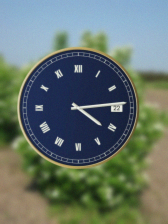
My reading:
4 h 14 min
